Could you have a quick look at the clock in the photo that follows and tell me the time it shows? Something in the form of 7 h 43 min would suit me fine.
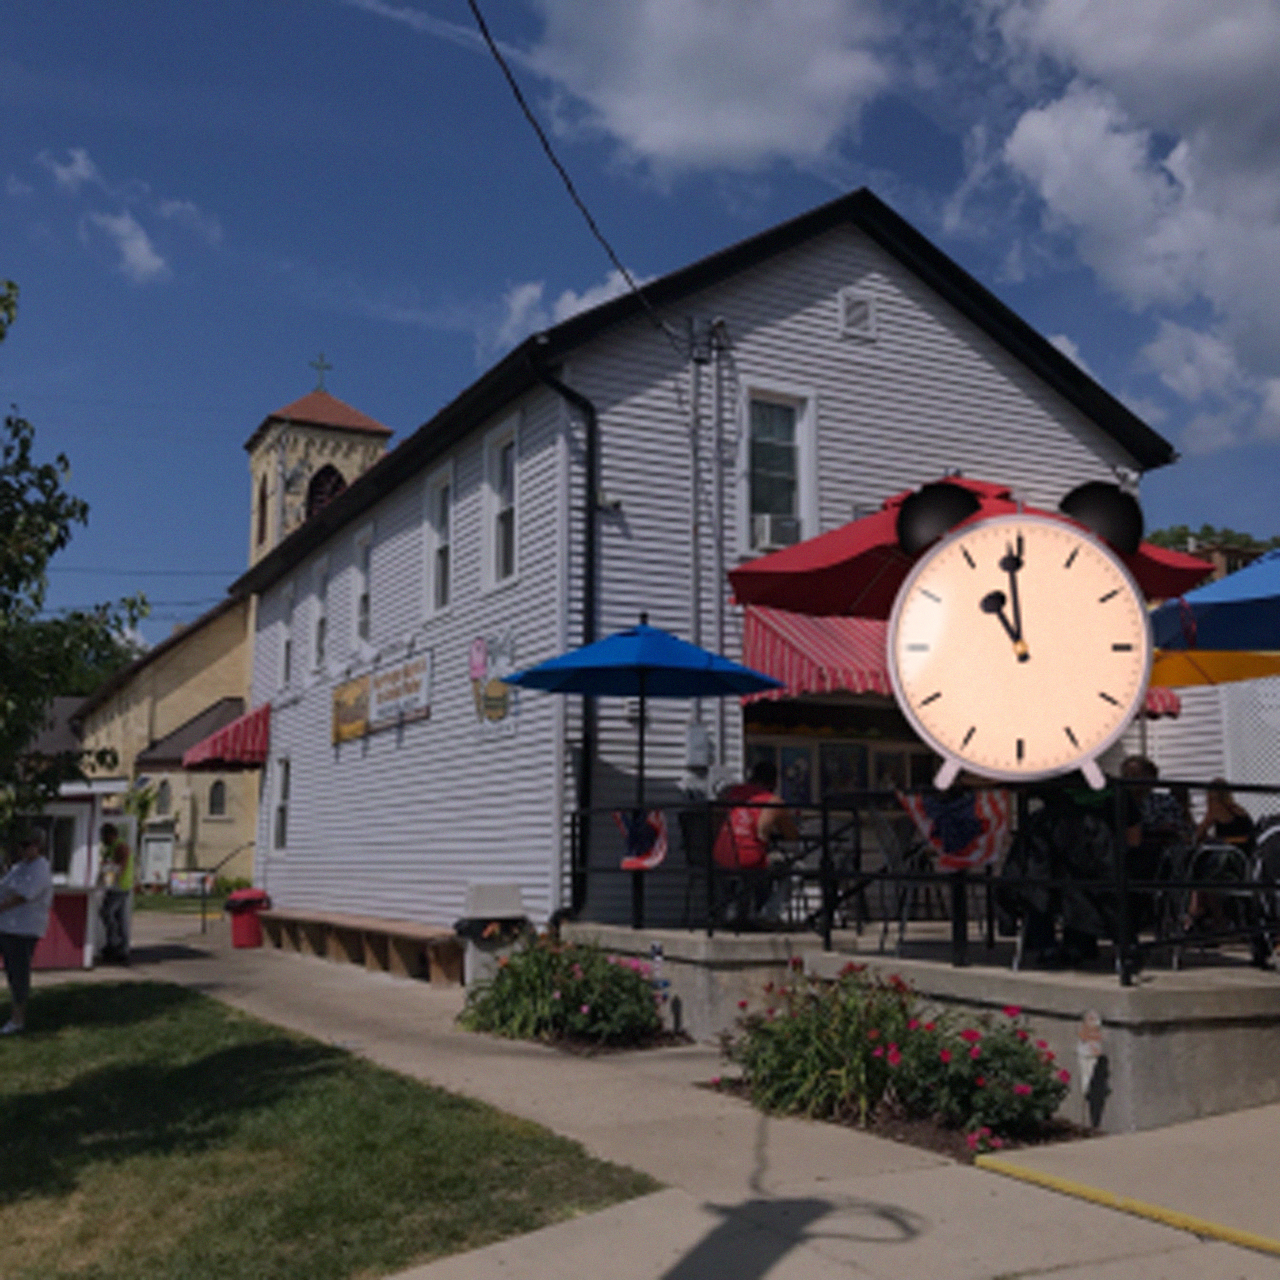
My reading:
10 h 59 min
